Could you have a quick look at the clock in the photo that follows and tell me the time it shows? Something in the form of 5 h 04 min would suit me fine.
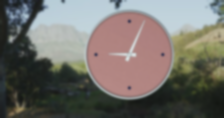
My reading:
9 h 04 min
